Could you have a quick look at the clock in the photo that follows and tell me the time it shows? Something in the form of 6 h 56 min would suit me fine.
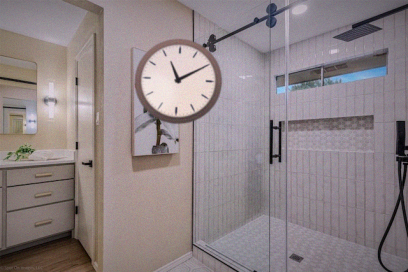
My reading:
11 h 10 min
